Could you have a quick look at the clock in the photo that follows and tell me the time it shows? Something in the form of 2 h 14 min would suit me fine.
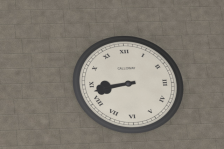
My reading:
8 h 43 min
